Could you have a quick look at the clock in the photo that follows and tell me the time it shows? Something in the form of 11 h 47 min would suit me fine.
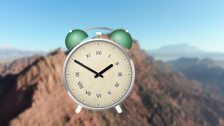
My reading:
1 h 50 min
